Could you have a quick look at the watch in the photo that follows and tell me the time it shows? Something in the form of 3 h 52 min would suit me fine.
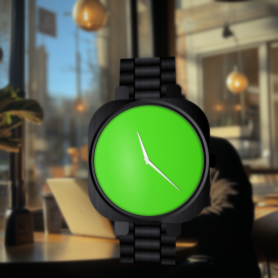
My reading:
11 h 22 min
